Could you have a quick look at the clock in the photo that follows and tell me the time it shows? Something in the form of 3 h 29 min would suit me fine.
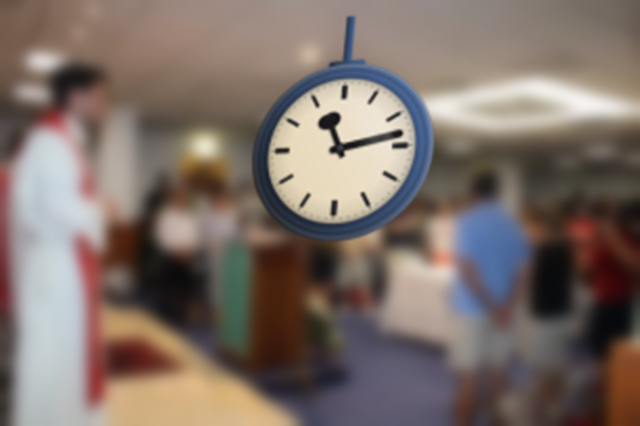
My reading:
11 h 13 min
